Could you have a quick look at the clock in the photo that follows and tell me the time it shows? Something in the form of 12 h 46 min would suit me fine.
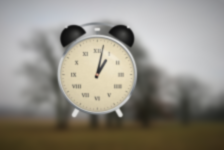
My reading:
1 h 02 min
